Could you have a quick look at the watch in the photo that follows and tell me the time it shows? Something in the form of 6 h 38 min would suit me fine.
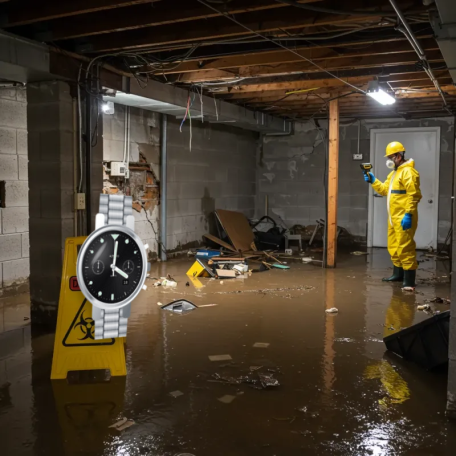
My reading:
4 h 01 min
